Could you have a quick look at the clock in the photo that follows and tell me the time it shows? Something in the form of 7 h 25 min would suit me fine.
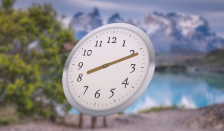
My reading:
8 h 11 min
